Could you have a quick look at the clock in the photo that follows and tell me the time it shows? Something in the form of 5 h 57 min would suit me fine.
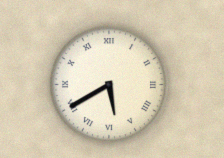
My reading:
5 h 40 min
